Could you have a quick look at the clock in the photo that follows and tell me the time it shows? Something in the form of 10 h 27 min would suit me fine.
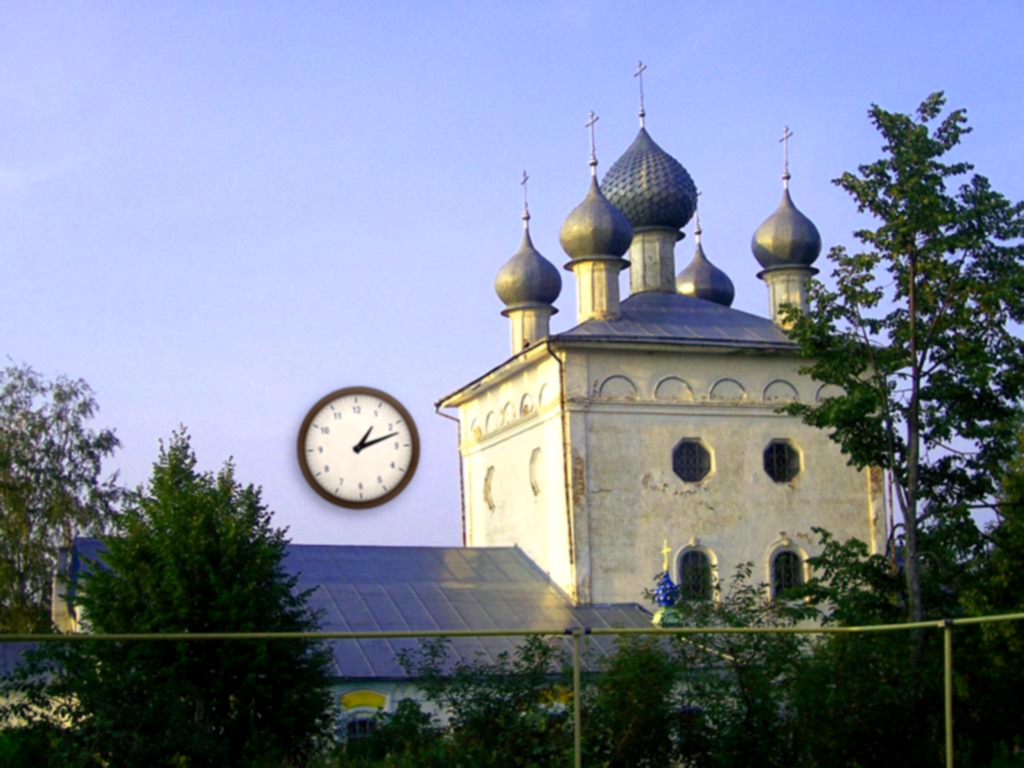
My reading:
1 h 12 min
